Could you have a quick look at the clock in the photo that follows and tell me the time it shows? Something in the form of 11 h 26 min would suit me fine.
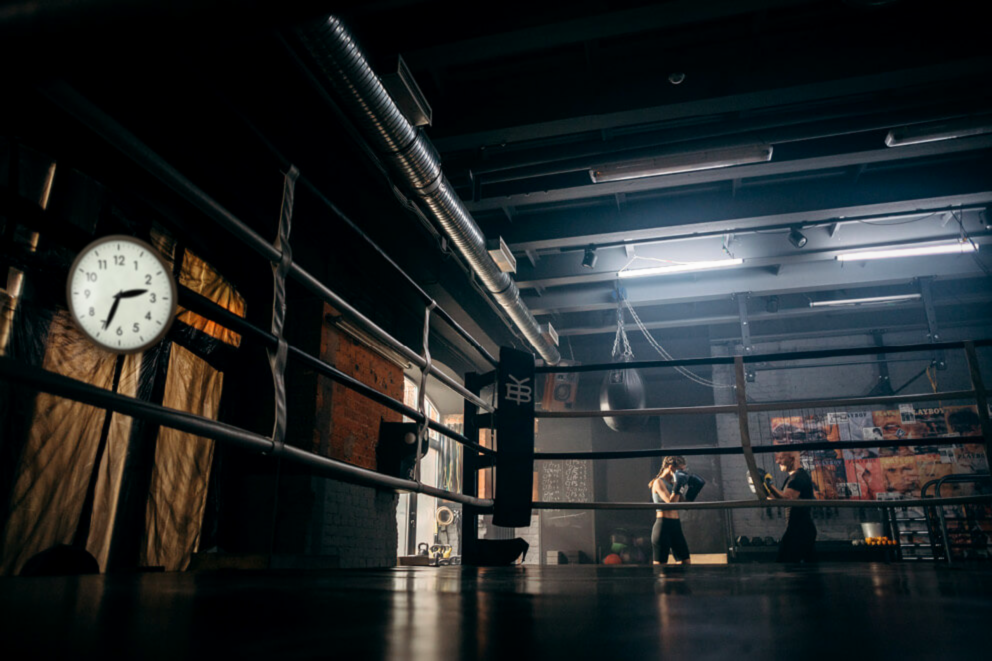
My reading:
2 h 34 min
